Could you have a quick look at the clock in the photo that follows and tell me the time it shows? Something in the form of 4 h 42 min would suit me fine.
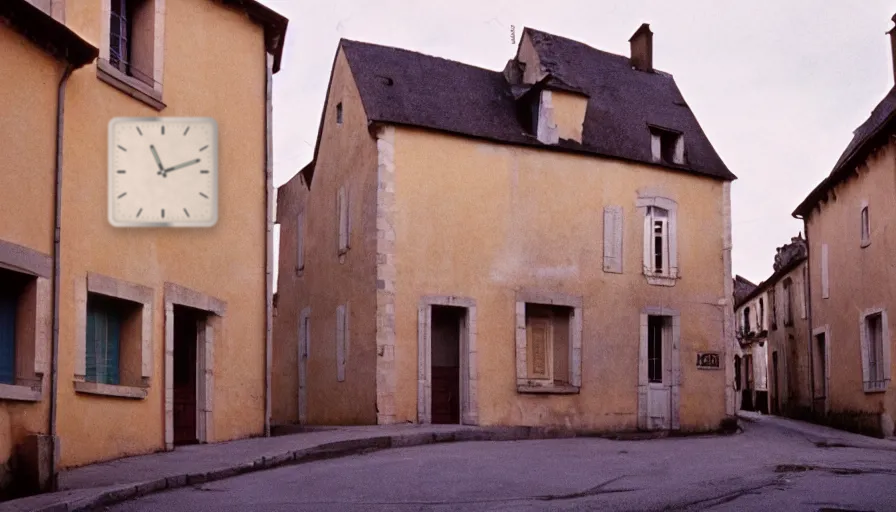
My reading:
11 h 12 min
